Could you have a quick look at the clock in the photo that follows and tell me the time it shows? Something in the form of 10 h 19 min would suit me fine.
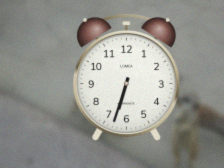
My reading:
6 h 33 min
